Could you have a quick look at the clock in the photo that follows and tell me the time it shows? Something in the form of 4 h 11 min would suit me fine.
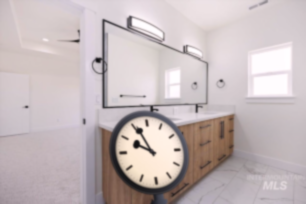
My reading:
9 h 56 min
